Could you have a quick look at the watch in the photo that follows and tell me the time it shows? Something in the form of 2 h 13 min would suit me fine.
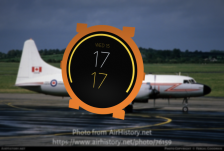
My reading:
17 h 17 min
